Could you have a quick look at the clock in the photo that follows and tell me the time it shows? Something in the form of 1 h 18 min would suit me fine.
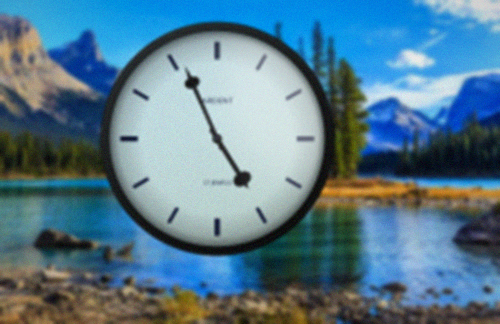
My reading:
4 h 56 min
